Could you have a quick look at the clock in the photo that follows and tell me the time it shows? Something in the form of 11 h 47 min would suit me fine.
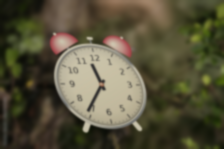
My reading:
11 h 36 min
